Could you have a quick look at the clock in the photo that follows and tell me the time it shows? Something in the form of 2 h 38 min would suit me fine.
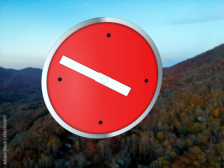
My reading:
3 h 49 min
